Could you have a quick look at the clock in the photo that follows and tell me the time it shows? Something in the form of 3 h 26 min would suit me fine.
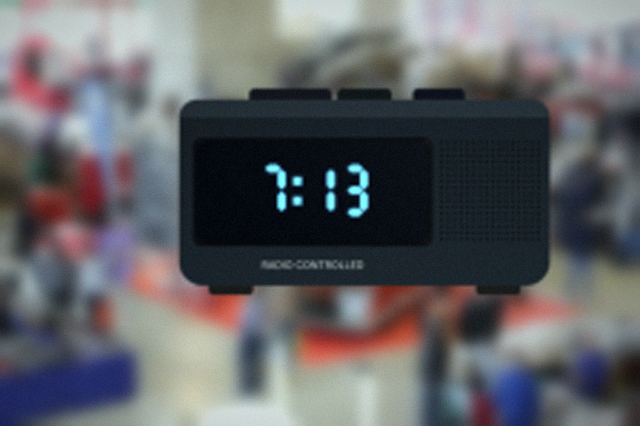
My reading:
7 h 13 min
